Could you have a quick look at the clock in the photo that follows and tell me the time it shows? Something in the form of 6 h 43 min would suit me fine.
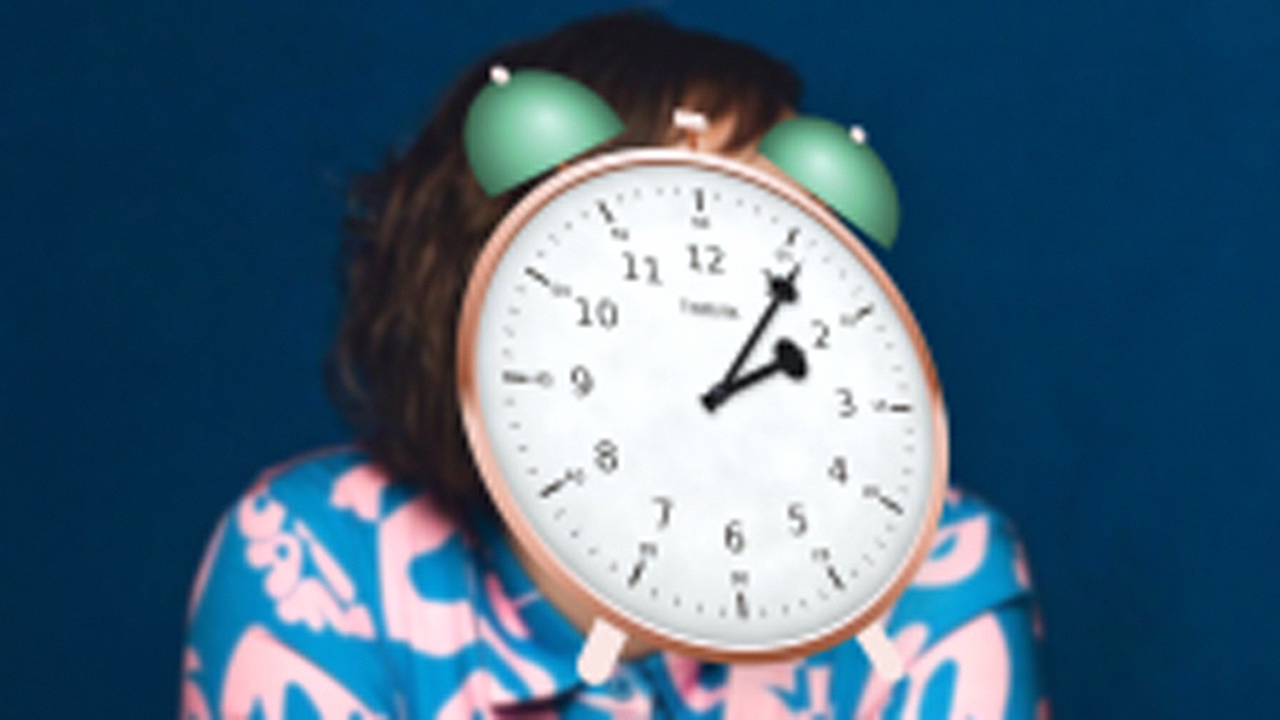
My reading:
2 h 06 min
